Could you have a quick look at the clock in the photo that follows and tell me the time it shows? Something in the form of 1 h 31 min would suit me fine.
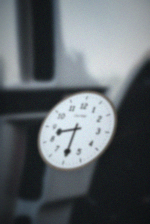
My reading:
8 h 30 min
